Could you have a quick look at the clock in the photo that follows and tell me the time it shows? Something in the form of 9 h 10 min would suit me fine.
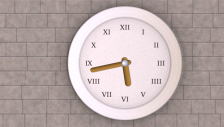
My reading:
5 h 43 min
